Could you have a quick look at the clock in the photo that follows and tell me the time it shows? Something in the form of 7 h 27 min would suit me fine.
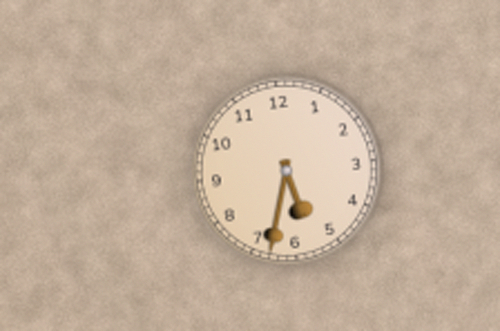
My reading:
5 h 33 min
